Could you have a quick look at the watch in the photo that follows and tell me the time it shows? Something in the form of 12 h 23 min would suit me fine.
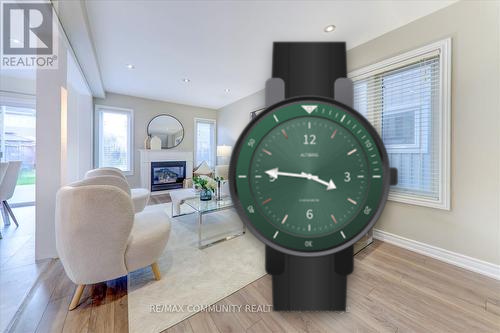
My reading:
3 h 46 min
